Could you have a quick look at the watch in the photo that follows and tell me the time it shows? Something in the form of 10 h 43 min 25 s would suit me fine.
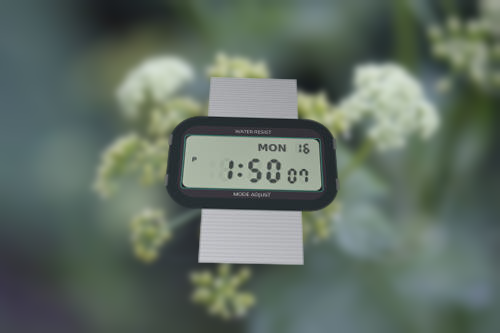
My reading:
1 h 50 min 07 s
